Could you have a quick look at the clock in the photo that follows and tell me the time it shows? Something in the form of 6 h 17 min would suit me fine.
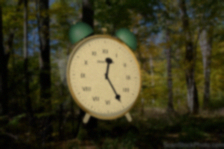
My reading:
12 h 25 min
